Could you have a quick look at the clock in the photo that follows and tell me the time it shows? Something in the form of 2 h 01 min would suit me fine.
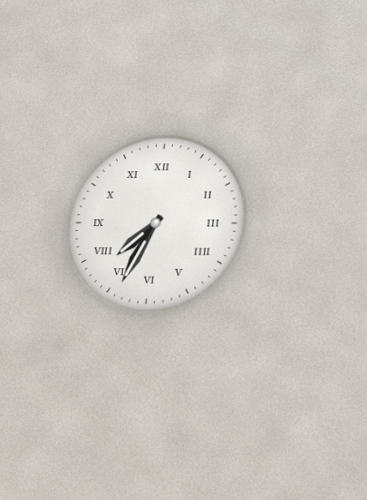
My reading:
7 h 34 min
